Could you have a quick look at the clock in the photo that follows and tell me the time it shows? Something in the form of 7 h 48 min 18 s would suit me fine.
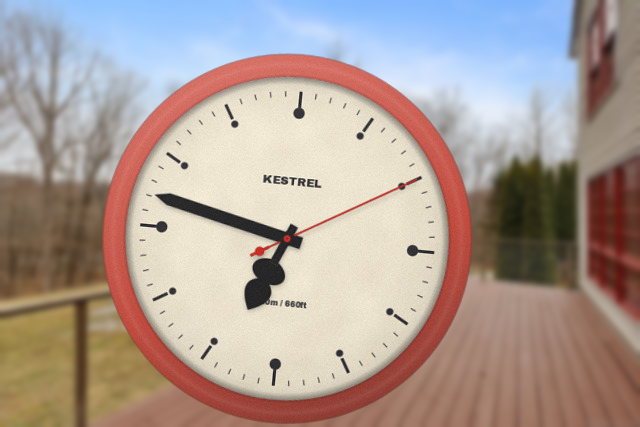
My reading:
6 h 47 min 10 s
